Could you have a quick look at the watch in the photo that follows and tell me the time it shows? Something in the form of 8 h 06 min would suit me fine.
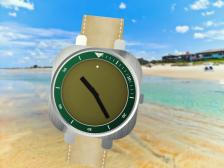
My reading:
10 h 24 min
